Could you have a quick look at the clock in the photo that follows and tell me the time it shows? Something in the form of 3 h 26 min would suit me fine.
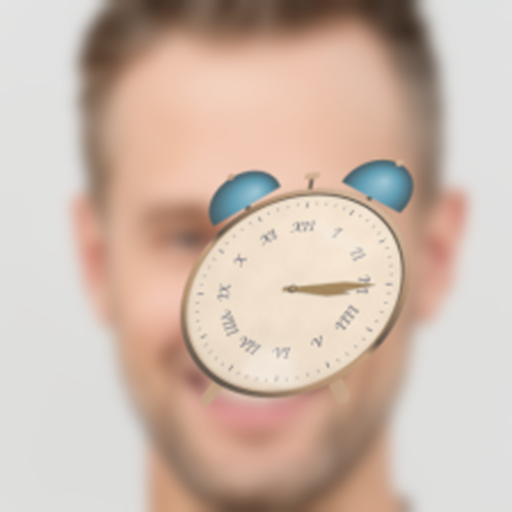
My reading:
3 h 15 min
